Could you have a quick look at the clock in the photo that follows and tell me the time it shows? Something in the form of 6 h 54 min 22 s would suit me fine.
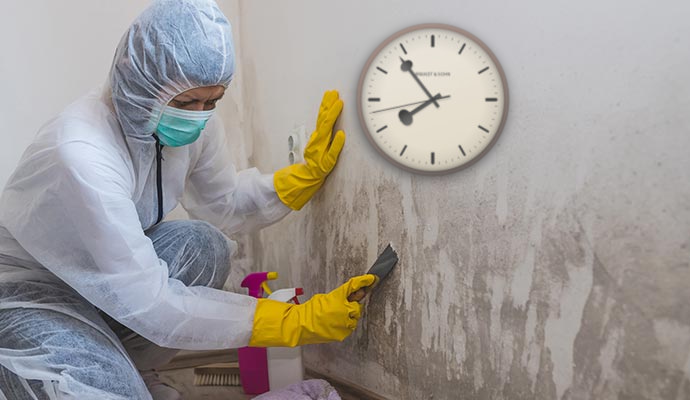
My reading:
7 h 53 min 43 s
